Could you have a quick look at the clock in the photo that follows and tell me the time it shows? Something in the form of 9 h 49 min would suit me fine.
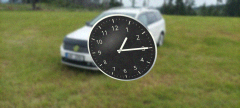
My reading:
1 h 15 min
